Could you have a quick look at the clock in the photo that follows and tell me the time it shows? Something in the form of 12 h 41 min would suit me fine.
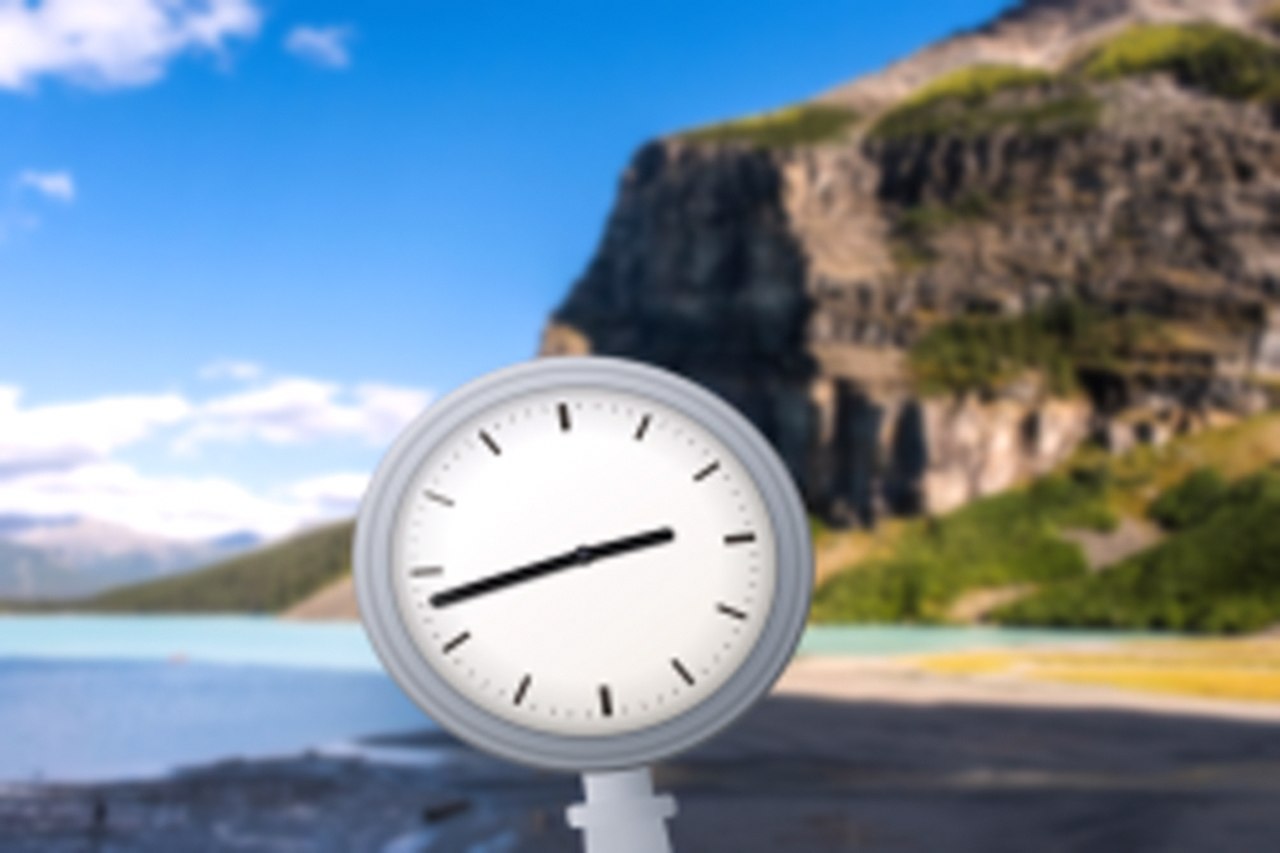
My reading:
2 h 43 min
